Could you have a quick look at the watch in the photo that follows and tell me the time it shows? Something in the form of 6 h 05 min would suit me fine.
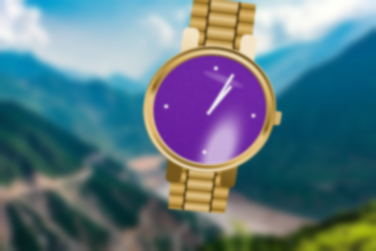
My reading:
1 h 04 min
